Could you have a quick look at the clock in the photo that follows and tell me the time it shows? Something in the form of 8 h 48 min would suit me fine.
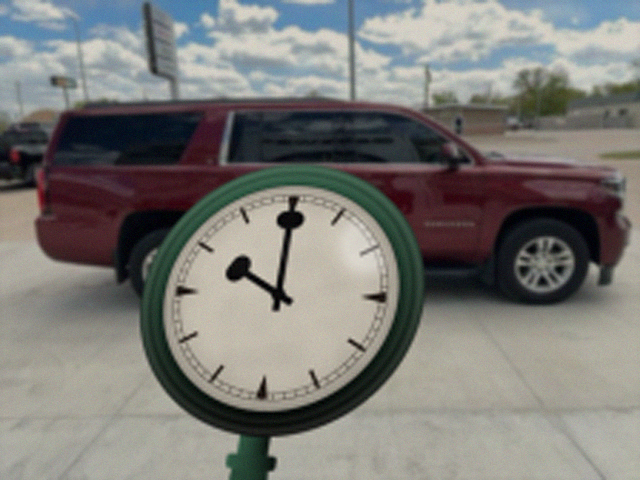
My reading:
10 h 00 min
